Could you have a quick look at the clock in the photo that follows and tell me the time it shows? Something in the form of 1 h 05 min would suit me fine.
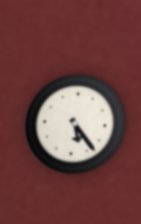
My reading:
5 h 23 min
